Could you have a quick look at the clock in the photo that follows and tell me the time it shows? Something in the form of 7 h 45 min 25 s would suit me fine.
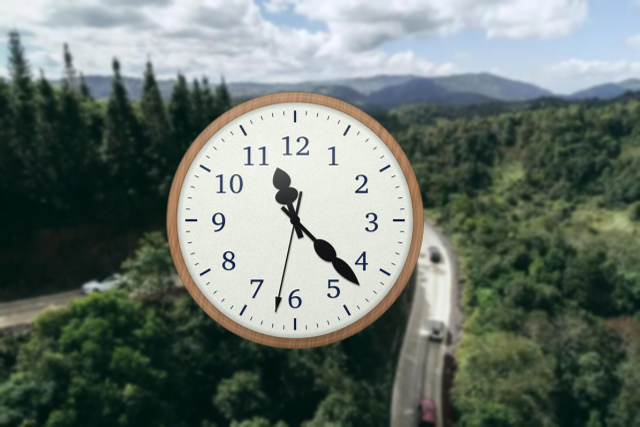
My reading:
11 h 22 min 32 s
